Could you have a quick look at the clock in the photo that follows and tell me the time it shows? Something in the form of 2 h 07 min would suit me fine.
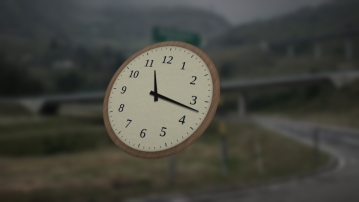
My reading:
11 h 17 min
